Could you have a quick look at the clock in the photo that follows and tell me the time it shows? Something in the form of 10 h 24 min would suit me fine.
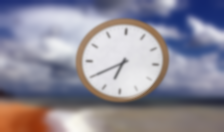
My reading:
6 h 40 min
